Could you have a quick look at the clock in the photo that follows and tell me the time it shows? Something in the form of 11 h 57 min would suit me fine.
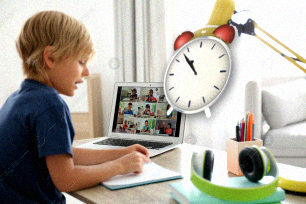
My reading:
10 h 53 min
